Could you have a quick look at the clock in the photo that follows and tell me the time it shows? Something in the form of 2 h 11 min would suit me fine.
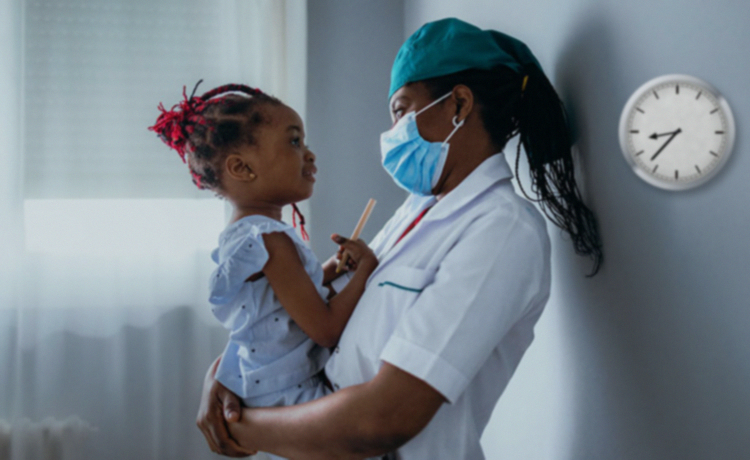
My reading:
8 h 37 min
